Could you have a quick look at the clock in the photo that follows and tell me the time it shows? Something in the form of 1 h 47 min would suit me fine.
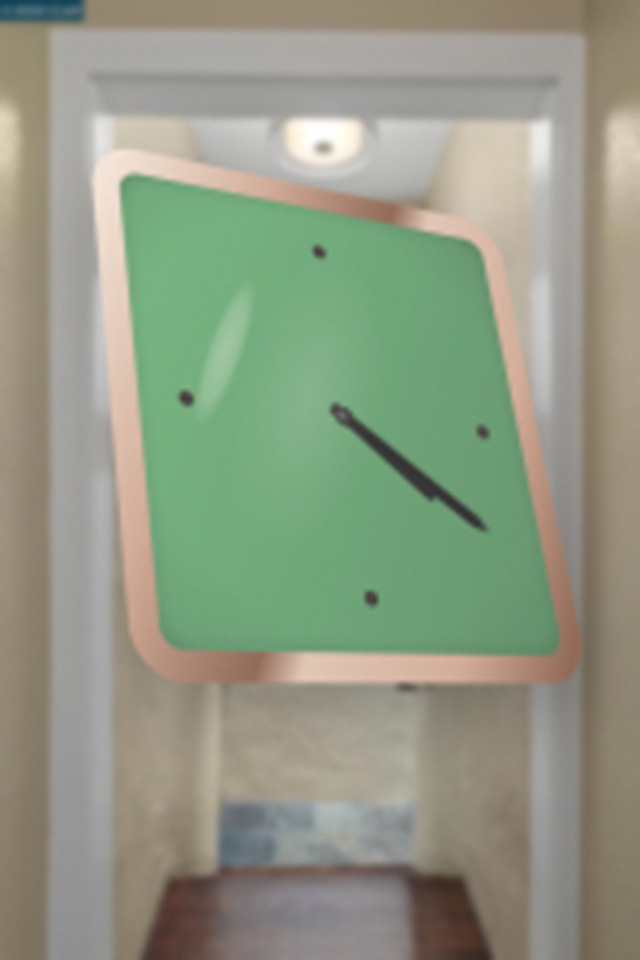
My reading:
4 h 21 min
